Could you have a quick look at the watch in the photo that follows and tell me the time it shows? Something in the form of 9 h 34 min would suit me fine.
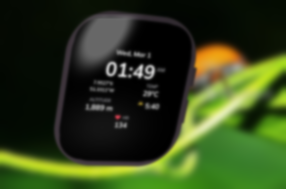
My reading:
1 h 49 min
